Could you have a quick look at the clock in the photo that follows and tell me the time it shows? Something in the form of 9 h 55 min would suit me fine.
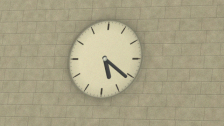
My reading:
5 h 21 min
